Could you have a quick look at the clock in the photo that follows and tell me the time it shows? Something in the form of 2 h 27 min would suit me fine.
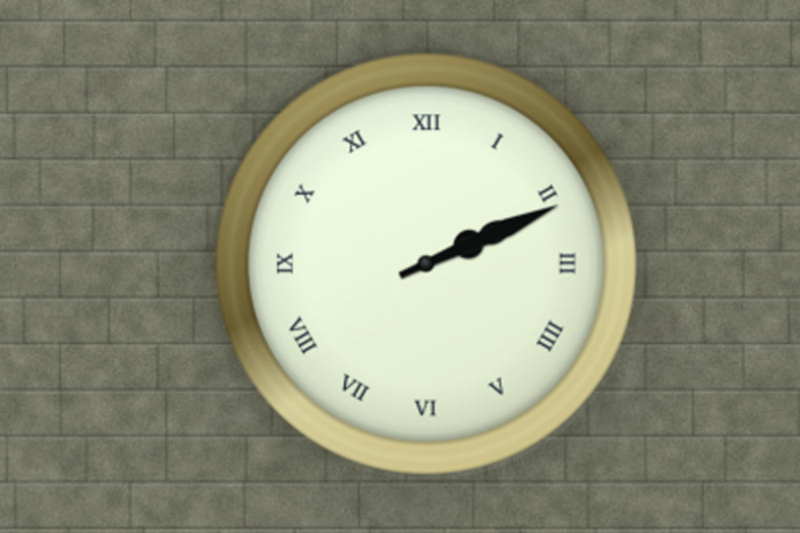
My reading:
2 h 11 min
